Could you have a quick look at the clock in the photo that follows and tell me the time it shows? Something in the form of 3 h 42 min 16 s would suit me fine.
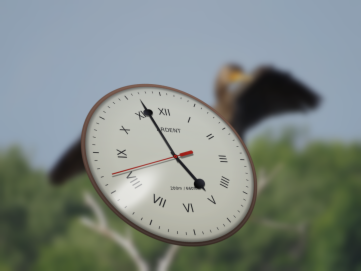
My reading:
4 h 56 min 42 s
